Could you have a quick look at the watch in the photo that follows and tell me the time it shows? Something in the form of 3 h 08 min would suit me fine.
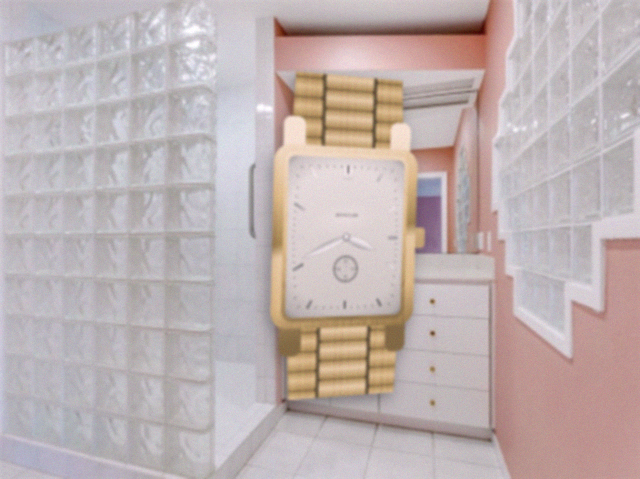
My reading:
3 h 41 min
